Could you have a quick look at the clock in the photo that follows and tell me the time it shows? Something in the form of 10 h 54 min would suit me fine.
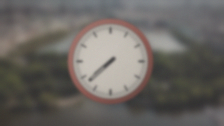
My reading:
7 h 38 min
